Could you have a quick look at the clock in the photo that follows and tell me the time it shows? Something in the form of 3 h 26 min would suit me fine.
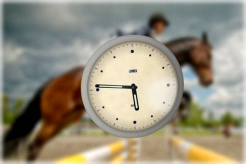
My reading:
5 h 46 min
